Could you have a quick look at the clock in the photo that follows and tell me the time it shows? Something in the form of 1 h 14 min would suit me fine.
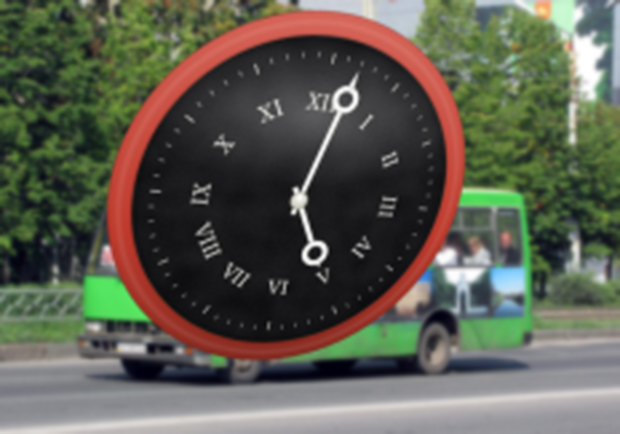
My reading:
5 h 02 min
